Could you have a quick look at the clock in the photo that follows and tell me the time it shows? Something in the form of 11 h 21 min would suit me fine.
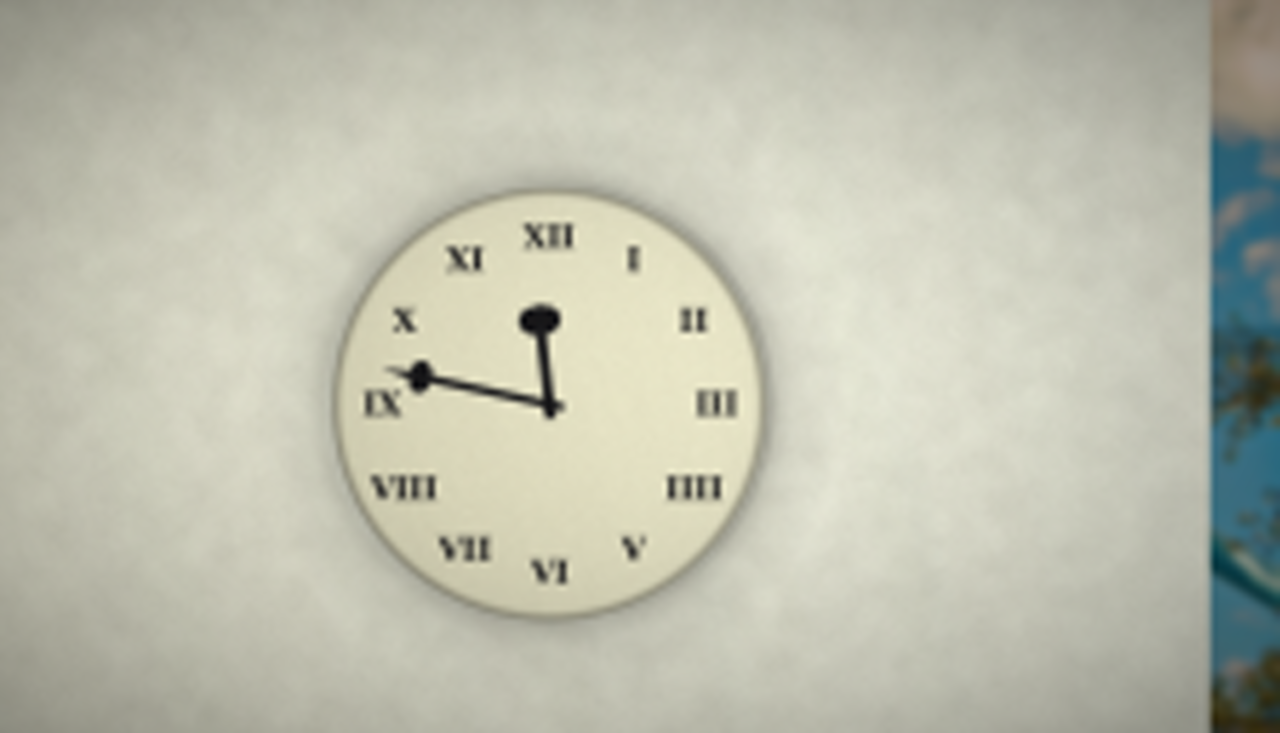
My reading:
11 h 47 min
